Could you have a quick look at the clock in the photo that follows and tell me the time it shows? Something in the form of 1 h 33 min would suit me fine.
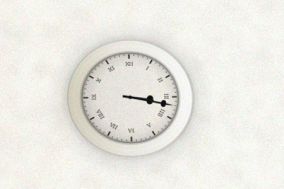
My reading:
3 h 17 min
